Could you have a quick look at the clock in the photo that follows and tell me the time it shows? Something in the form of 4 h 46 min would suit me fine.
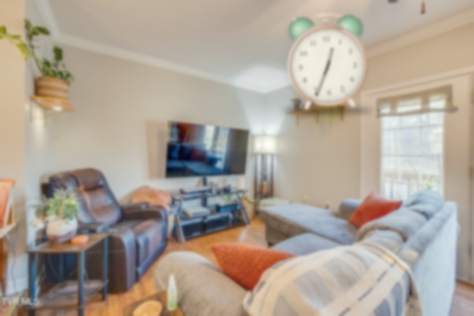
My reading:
12 h 34 min
